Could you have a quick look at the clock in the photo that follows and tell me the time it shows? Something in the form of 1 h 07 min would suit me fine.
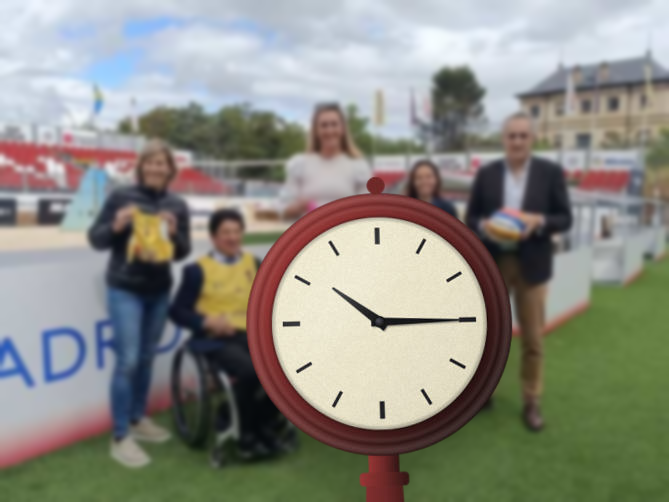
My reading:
10 h 15 min
